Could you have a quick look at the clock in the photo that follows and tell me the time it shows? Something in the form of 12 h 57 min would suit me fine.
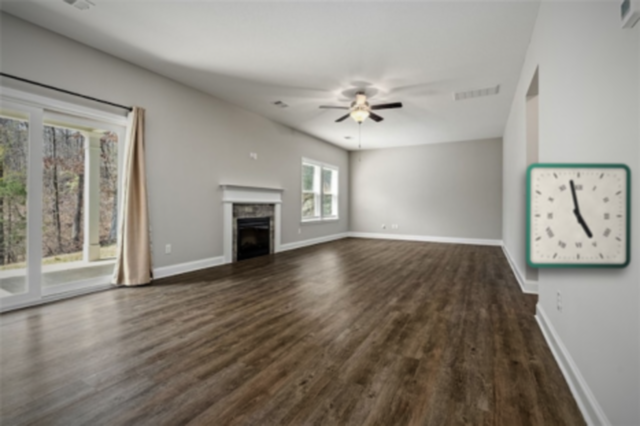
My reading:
4 h 58 min
